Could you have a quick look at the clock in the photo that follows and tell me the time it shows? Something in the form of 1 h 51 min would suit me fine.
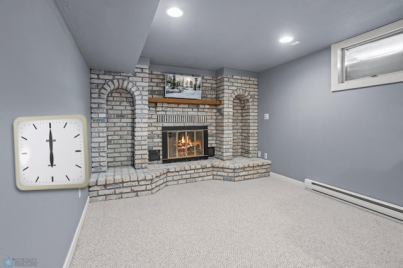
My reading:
6 h 00 min
